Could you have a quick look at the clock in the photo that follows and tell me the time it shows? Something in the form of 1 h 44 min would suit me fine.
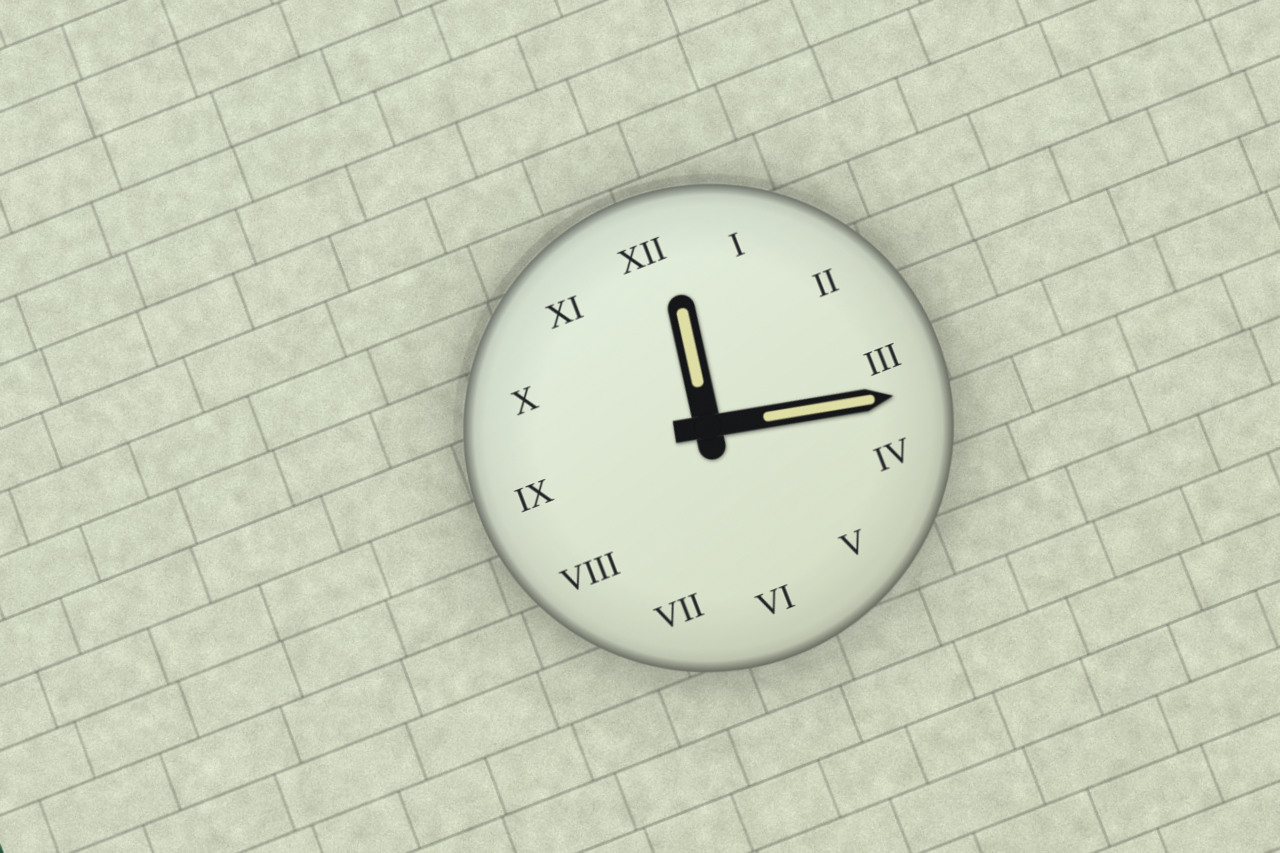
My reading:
12 h 17 min
